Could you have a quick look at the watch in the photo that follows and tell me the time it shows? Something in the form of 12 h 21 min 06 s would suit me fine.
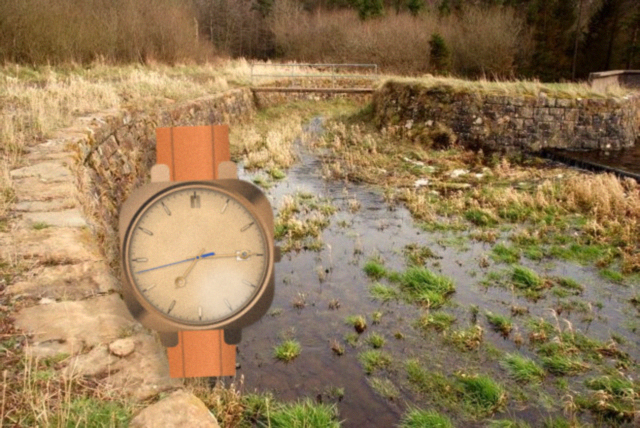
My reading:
7 h 14 min 43 s
